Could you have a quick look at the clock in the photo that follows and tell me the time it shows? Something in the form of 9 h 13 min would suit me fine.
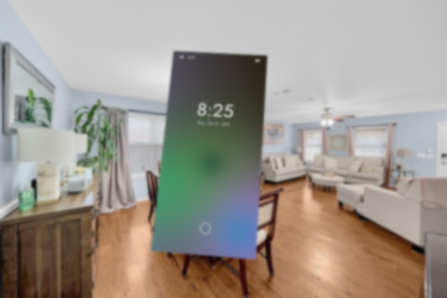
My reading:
8 h 25 min
